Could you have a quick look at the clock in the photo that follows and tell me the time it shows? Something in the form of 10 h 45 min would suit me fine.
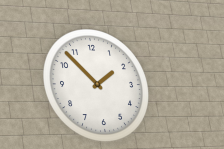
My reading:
1 h 53 min
